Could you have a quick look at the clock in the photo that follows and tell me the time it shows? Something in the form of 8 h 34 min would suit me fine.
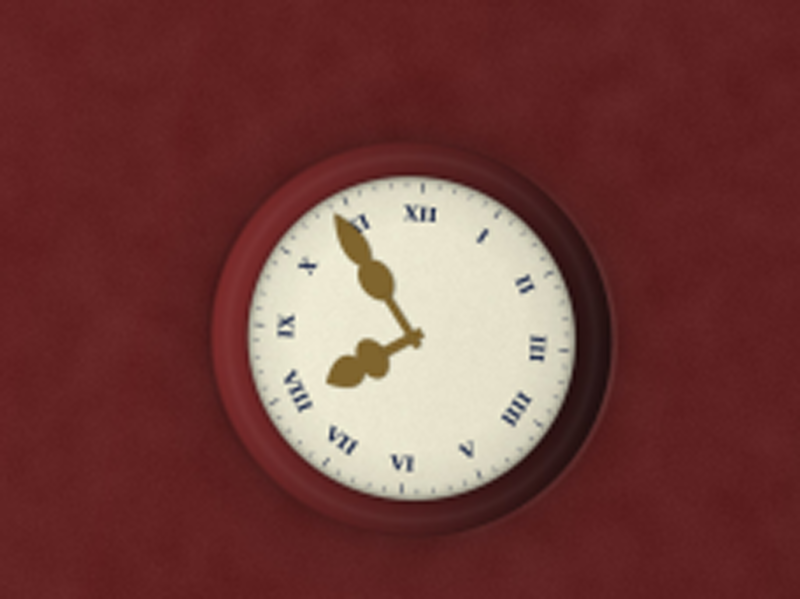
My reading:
7 h 54 min
